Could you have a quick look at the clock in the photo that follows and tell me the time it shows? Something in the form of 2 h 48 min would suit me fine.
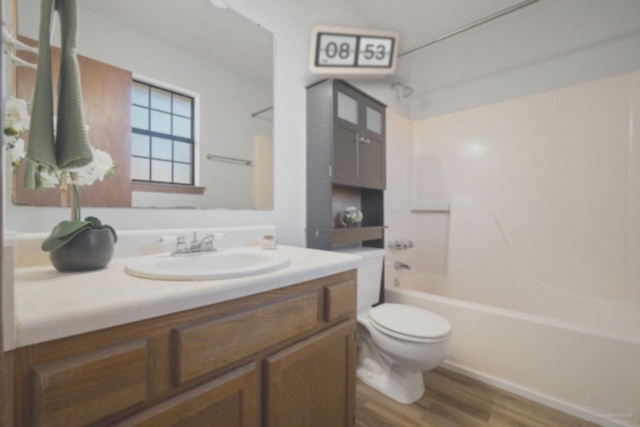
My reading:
8 h 53 min
